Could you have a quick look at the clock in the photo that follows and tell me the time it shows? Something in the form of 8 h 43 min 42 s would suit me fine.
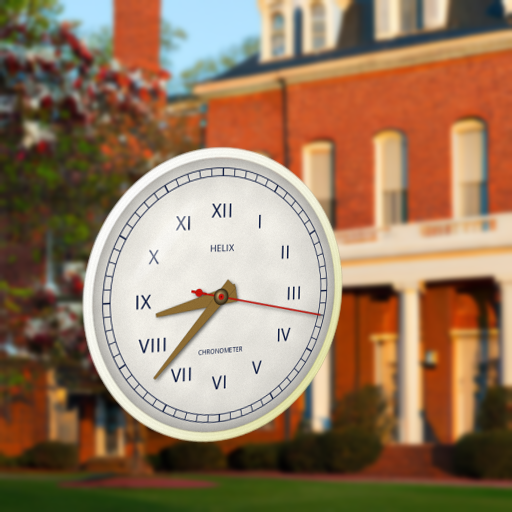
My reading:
8 h 37 min 17 s
